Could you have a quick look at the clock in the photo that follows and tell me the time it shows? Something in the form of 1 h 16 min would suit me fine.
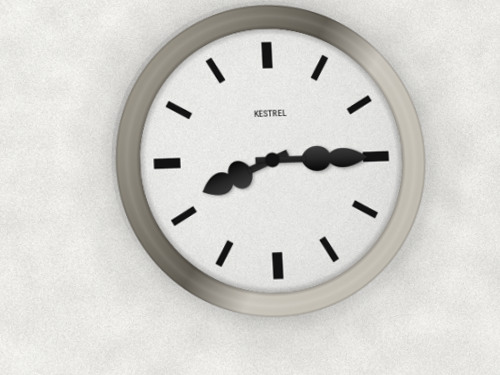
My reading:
8 h 15 min
